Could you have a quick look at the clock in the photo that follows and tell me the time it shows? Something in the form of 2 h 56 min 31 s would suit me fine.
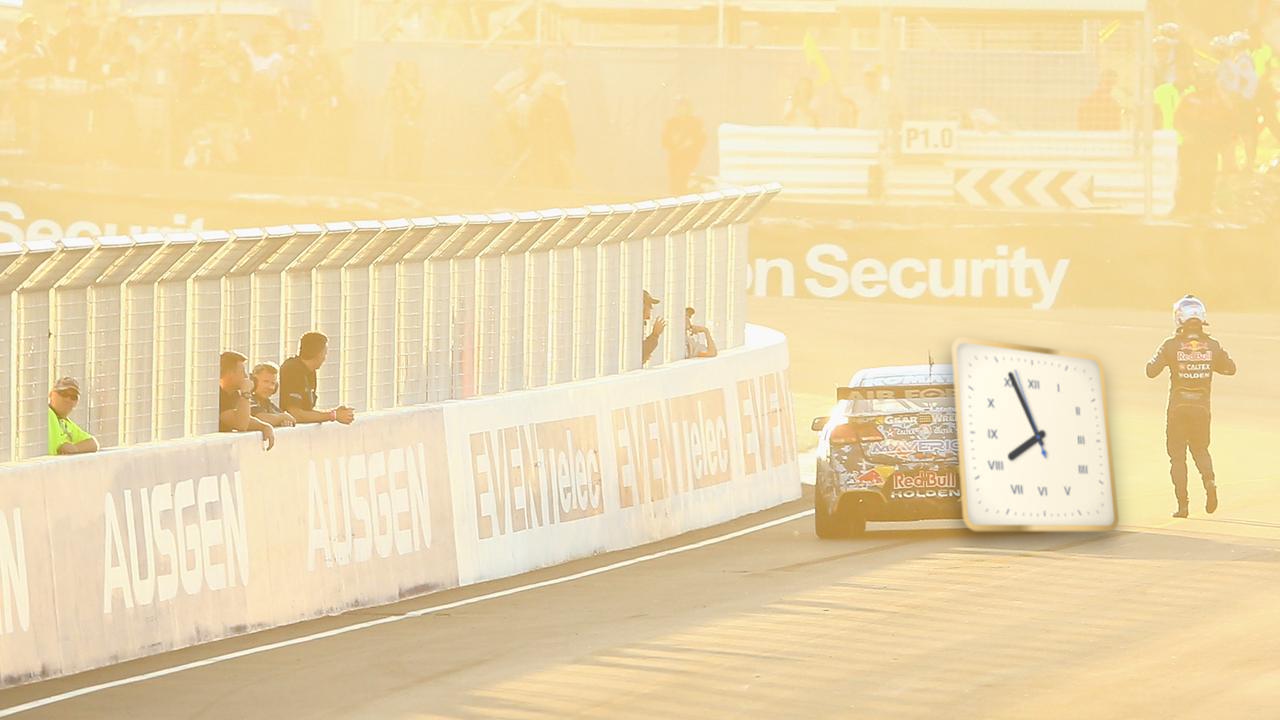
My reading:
7 h 55 min 57 s
